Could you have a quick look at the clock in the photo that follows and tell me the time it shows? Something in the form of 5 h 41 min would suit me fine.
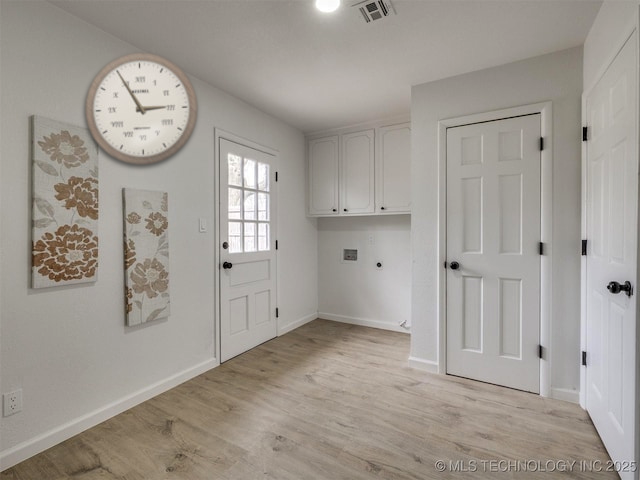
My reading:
2 h 55 min
